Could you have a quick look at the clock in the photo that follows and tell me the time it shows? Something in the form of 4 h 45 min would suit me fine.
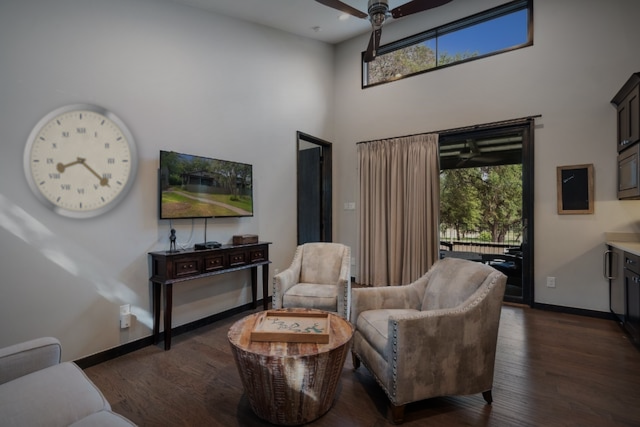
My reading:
8 h 22 min
